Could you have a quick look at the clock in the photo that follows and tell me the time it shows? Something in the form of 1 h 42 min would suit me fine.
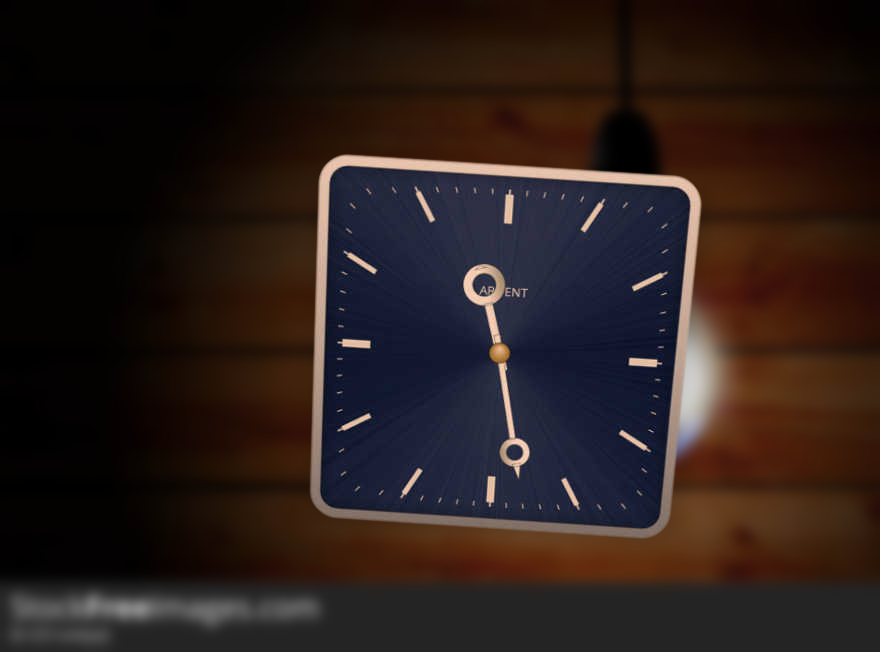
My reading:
11 h 28 min
